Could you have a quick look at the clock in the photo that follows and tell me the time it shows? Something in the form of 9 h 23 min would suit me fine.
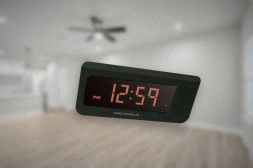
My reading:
12 h 59 min
